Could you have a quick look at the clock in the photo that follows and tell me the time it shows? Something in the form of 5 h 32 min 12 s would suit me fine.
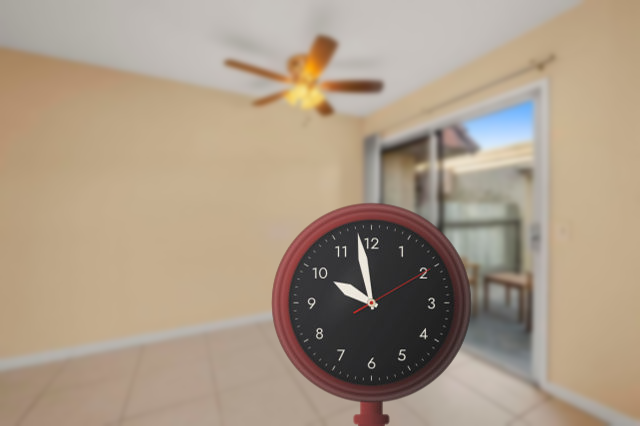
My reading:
9 h 58 min 10 s
